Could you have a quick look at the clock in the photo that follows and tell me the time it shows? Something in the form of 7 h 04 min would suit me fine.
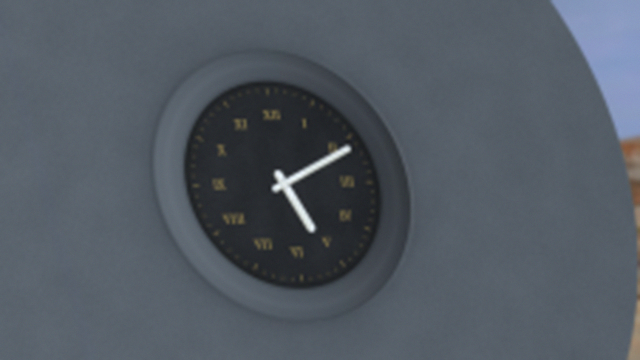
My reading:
5 h 11 min
